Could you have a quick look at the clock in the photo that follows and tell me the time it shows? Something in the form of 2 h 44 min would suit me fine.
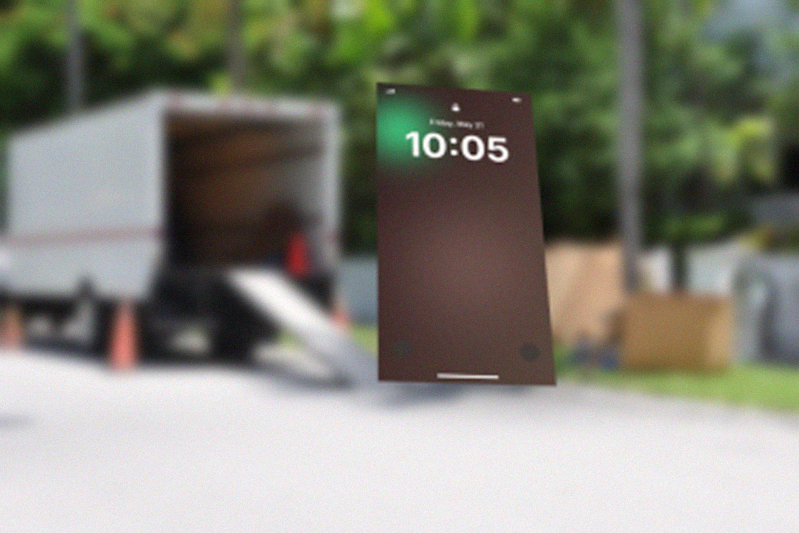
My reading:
10 h 05 min
